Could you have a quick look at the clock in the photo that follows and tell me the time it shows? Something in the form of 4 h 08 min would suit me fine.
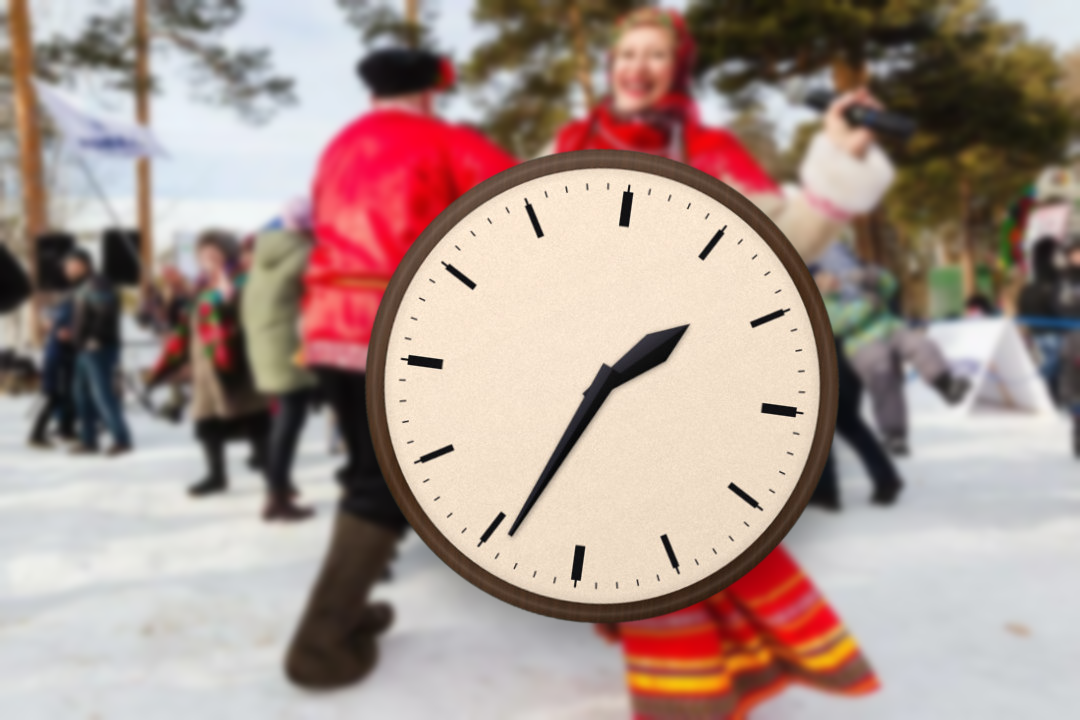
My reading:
1 h 34 min
